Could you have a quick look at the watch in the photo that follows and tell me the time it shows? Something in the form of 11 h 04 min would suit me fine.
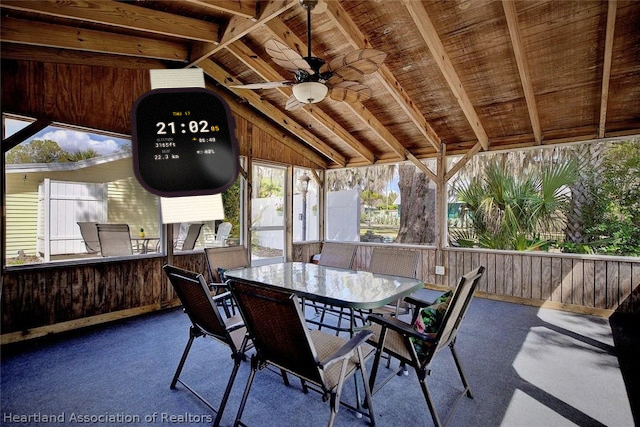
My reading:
21 h 02 min
